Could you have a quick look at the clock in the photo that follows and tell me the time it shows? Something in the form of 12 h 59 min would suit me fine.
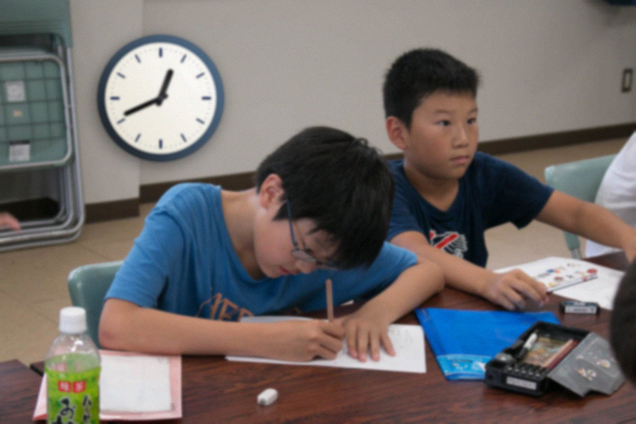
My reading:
12 h 41 min
